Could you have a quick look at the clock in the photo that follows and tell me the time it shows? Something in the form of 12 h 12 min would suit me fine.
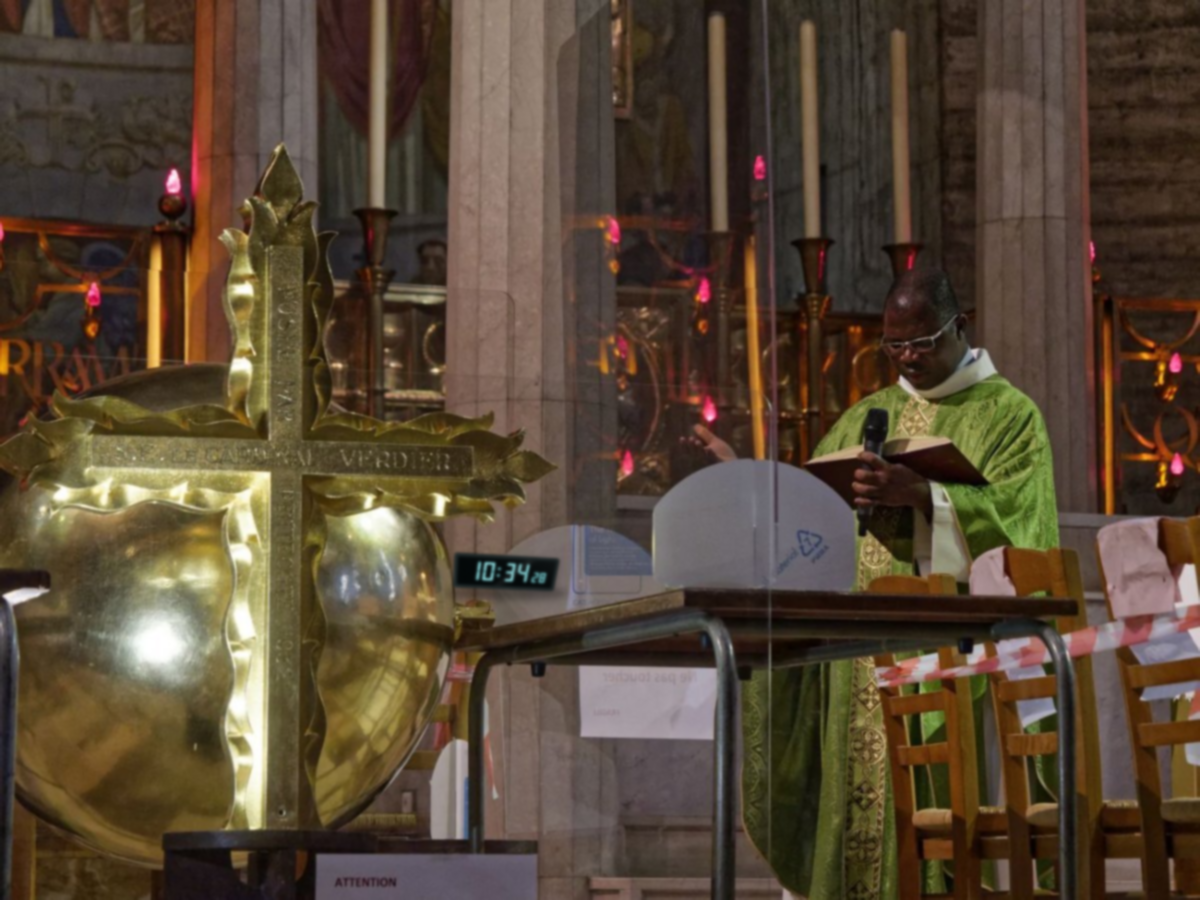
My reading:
10 h 34 min
